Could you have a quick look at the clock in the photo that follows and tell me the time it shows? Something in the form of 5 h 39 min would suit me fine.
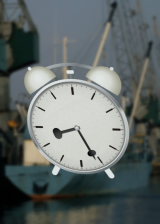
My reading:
8 h 26 min
